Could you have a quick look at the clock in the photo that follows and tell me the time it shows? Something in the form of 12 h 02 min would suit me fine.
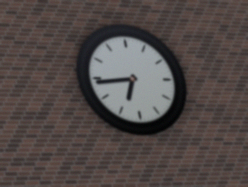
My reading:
6 h 44 min
